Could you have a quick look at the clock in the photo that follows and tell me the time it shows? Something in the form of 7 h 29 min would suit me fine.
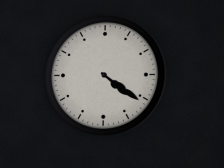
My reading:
4 h 21 min
